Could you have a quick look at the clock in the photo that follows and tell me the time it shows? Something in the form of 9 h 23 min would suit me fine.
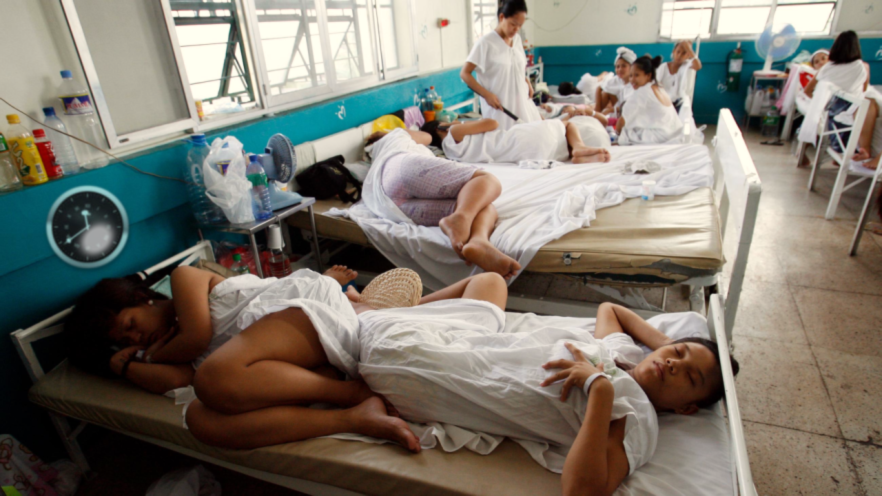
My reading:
11 h 39 min
